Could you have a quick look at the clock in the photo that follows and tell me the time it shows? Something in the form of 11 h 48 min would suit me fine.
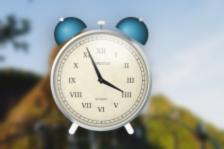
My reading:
3 h 56 min
